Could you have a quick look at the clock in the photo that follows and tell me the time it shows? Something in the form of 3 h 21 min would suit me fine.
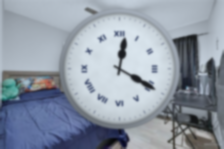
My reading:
12 h 20 min
